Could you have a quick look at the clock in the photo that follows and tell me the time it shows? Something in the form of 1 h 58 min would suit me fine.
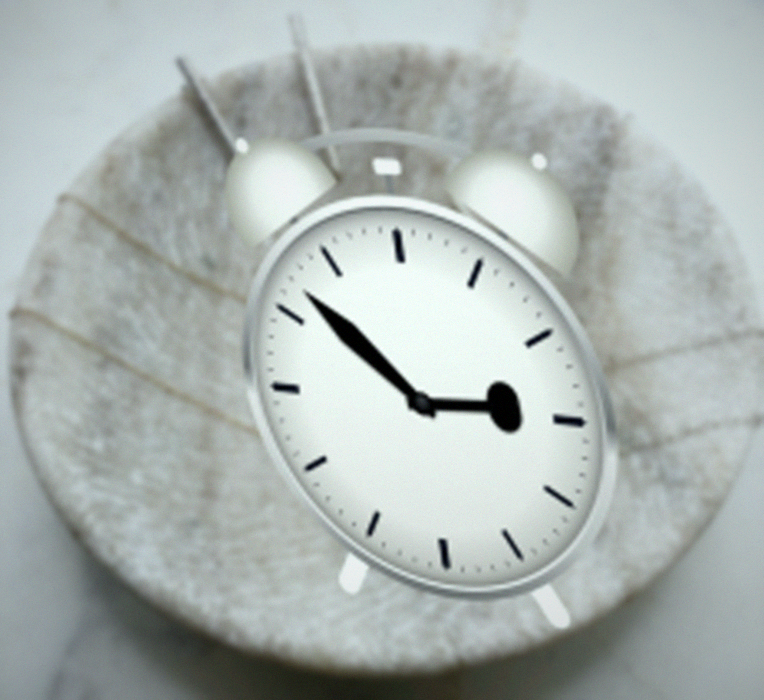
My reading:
2 h 52 min
